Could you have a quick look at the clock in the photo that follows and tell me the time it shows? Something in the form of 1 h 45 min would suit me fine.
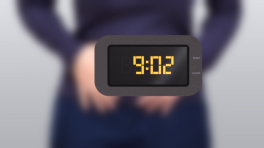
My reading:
9 h 02 min
